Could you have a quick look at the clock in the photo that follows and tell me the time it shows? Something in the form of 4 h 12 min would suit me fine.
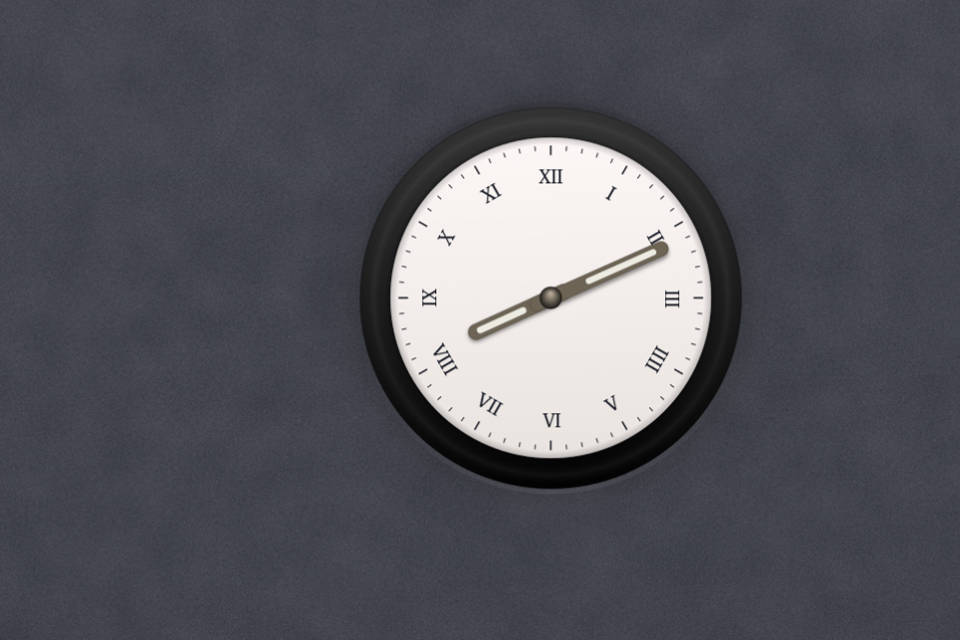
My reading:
8 h 11 min
